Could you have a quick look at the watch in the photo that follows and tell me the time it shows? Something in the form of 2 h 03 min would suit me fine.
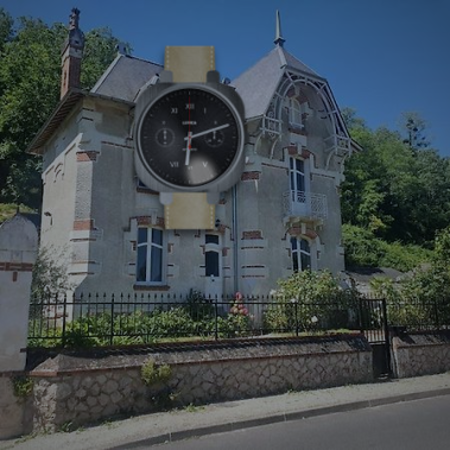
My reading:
6 h 12 min
